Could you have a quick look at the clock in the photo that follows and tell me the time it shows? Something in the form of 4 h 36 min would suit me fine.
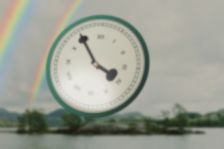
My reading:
3 h 54 min
